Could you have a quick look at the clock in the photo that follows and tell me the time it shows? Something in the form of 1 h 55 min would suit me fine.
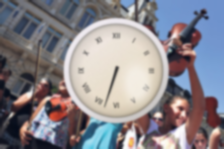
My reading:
6 h 33 min
